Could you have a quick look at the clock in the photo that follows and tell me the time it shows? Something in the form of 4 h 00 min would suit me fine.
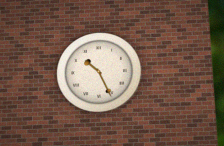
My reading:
10 h 26 min
